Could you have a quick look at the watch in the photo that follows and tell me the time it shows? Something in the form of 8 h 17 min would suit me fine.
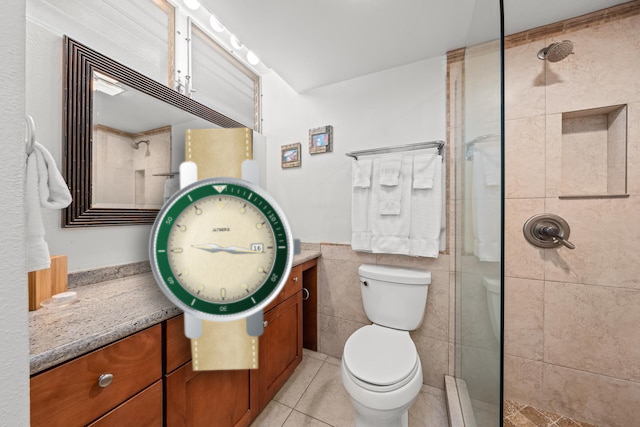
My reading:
9 h 16 min
